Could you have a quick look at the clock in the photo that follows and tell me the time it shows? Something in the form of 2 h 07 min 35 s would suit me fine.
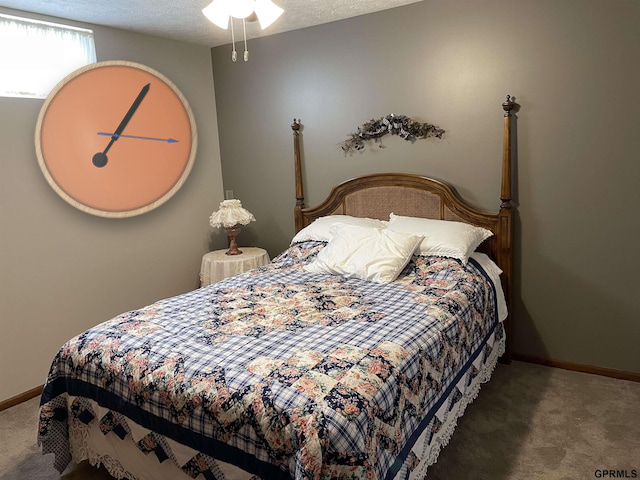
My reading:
7 h 05 min 16 s
